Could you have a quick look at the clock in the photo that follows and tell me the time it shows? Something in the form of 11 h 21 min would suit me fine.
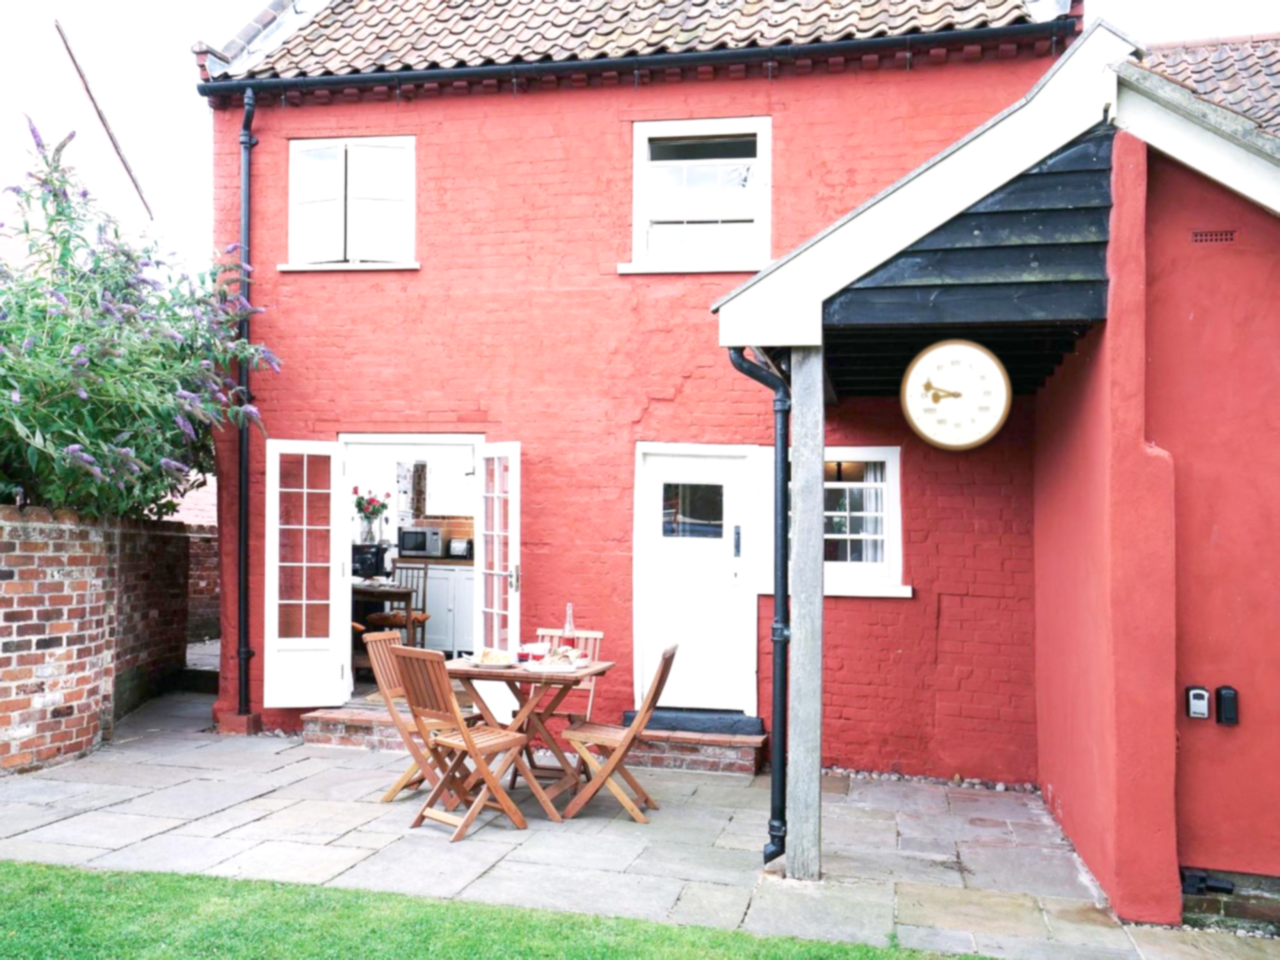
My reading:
8 h 48 min
